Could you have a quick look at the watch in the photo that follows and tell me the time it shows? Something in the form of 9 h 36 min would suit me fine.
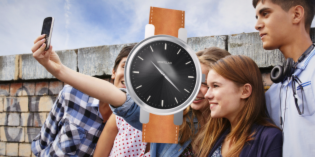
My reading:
10 h 22 min
